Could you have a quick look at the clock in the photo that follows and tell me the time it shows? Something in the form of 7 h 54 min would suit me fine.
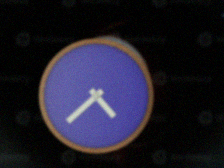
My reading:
4 h 38 min
